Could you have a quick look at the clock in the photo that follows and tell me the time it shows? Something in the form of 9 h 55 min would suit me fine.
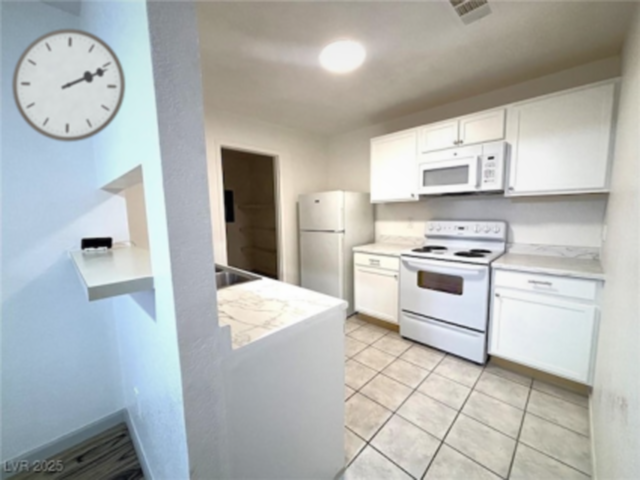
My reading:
2 h 11 min
